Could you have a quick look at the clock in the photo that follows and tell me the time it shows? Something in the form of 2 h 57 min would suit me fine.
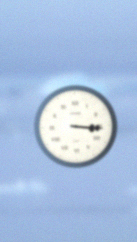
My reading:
3 h 16 min
